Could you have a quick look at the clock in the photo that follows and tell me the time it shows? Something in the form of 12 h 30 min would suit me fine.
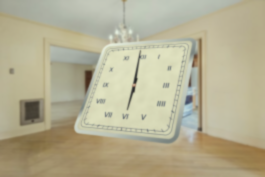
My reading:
5 h 59 min
